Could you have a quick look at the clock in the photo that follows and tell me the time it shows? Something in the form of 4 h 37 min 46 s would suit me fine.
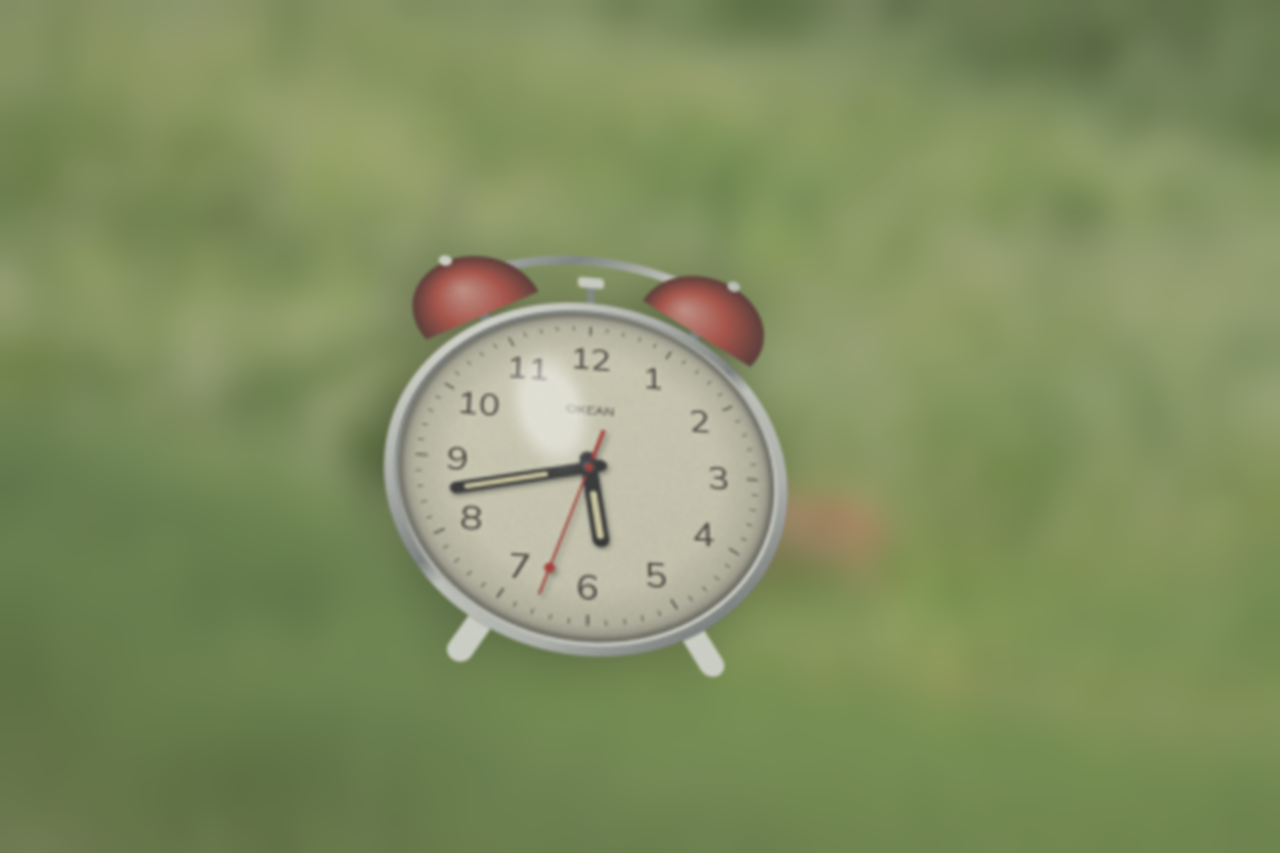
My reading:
5 h 42 min 33 s
